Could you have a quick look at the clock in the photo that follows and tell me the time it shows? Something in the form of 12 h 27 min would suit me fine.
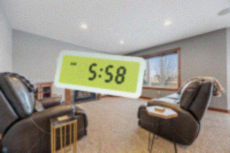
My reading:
5 h 58 min
